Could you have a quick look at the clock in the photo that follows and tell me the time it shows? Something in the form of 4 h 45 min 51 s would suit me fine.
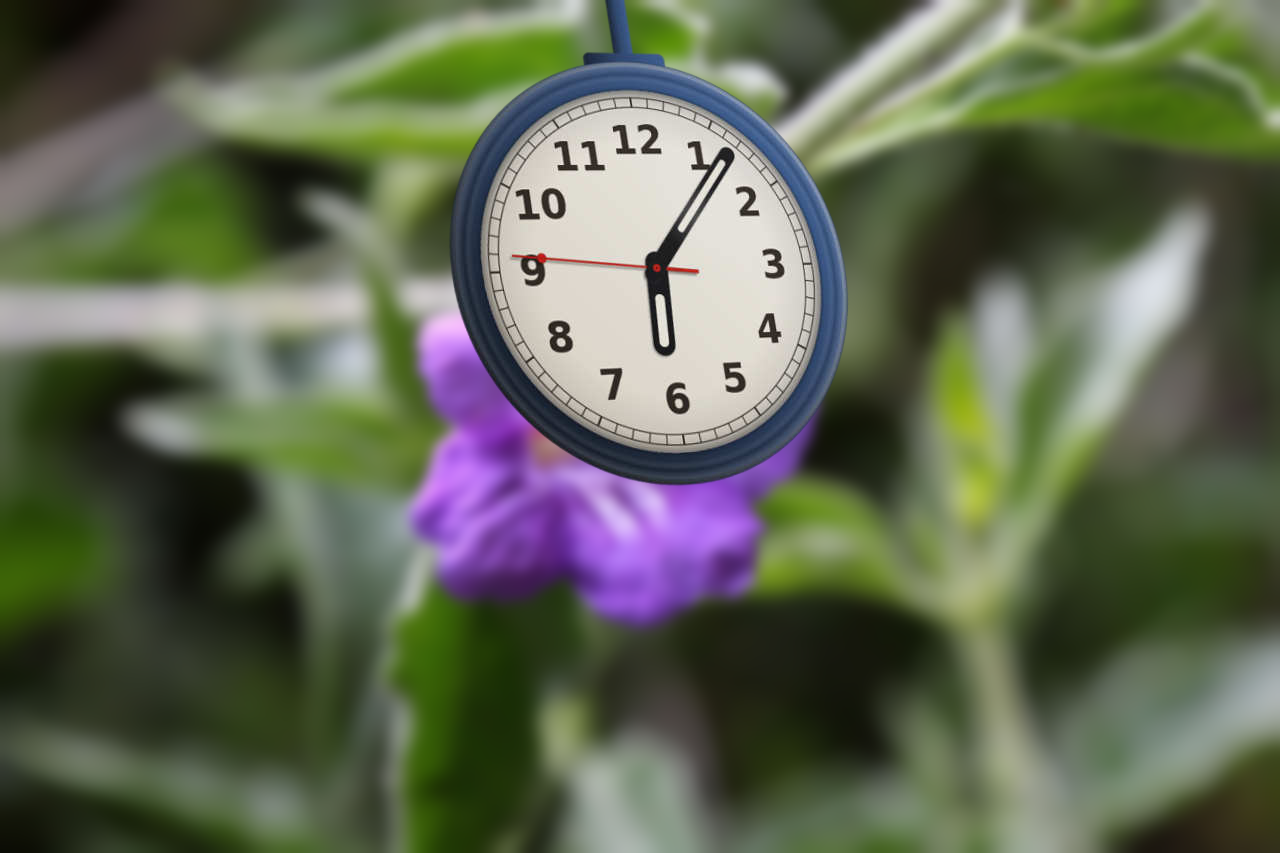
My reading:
6 h 06 min 46 s
